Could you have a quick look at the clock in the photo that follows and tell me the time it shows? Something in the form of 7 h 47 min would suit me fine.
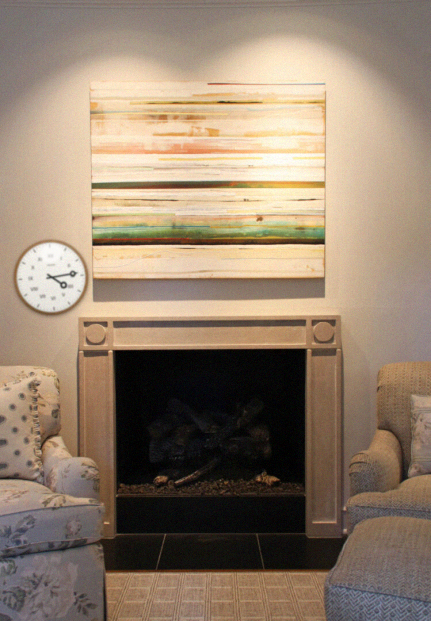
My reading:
4 h 14 min
